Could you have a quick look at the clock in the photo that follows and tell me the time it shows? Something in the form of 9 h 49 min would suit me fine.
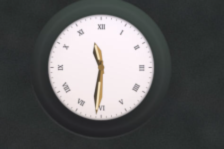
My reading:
11 h 31 min
